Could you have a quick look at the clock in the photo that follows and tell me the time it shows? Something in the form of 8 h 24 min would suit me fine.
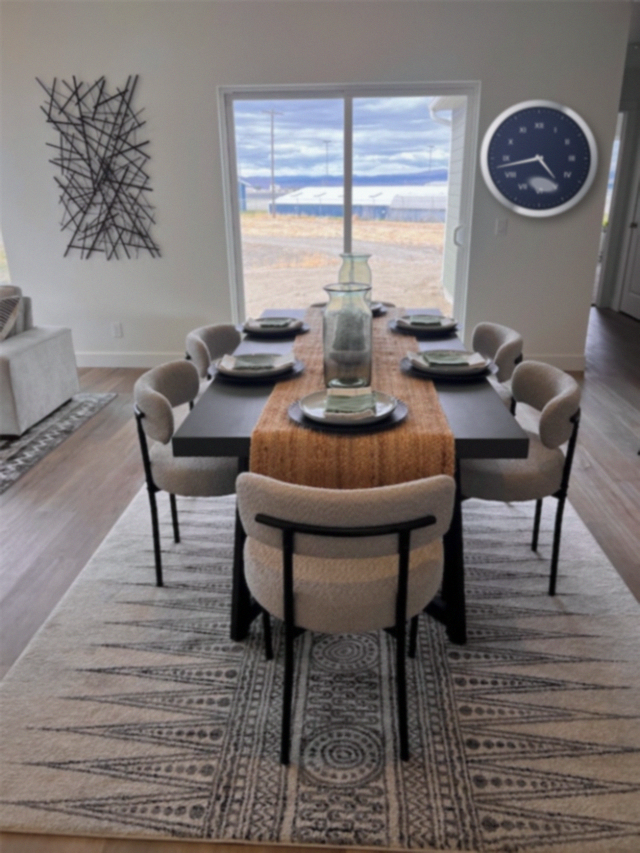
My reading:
4 h 43 min
